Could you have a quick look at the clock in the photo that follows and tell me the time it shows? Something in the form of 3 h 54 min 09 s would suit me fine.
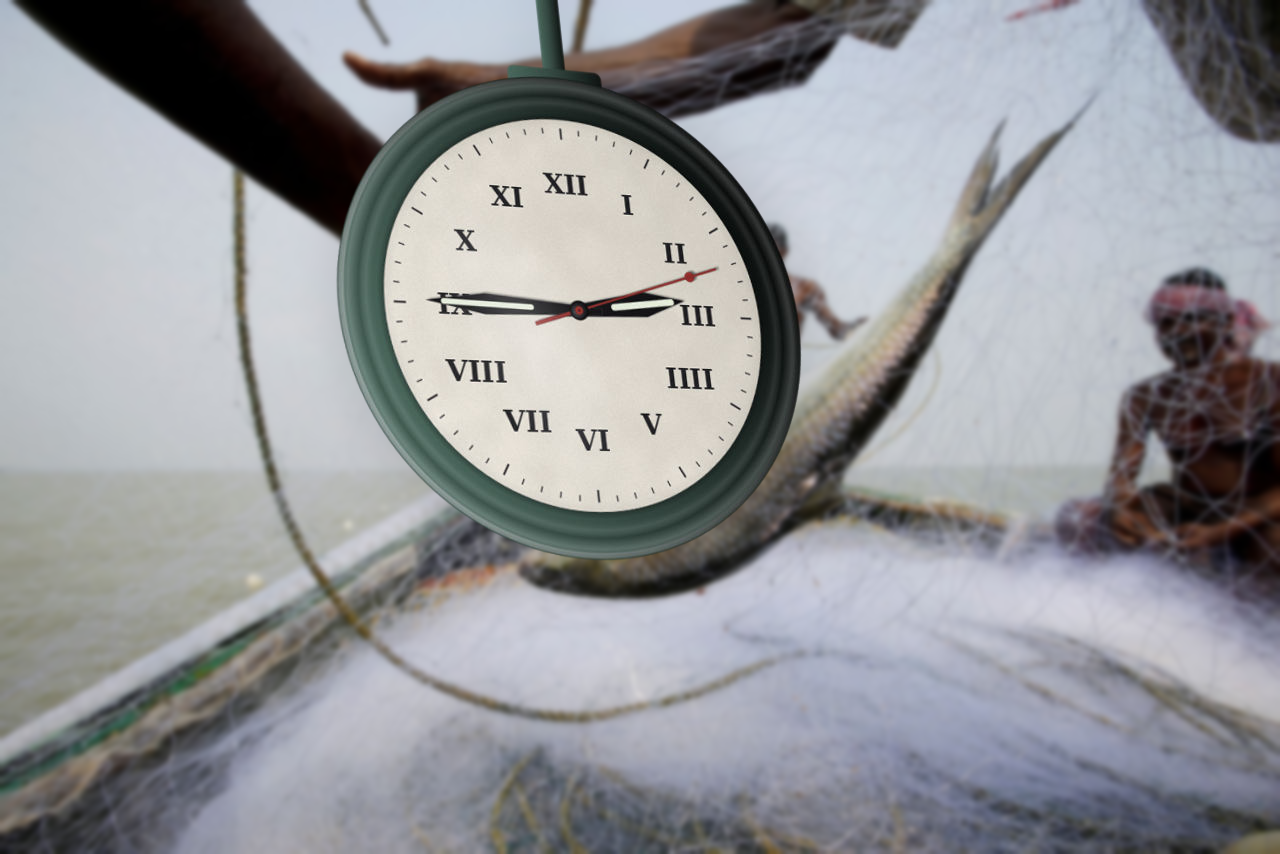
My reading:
2 h 45 min 12 s
